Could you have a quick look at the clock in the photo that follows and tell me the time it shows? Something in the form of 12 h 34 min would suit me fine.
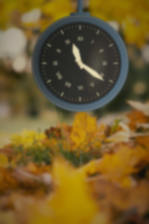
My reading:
11 h 21 min
